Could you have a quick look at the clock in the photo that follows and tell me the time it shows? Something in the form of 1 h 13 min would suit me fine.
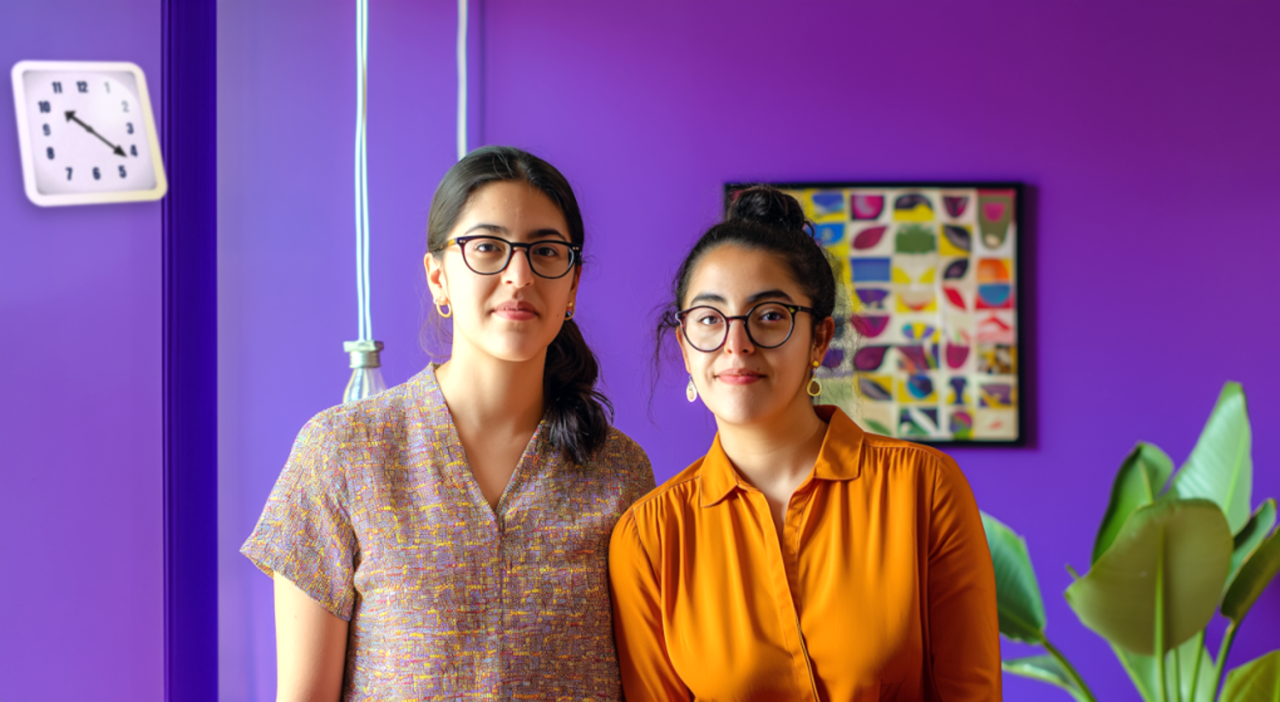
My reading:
10 h 22 min
